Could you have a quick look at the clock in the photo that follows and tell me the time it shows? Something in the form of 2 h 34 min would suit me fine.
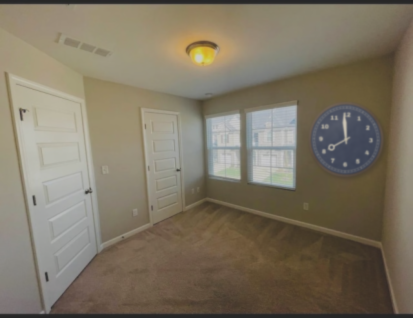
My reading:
7 h 59 min
